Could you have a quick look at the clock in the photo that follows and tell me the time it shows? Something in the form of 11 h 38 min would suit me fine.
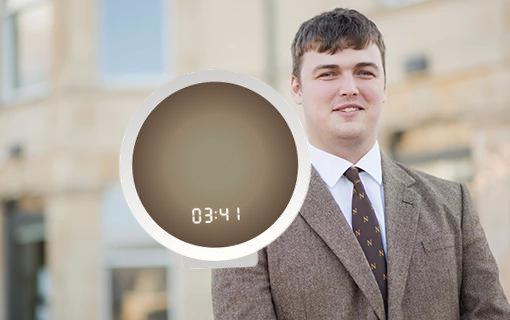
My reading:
3 h 41 min
